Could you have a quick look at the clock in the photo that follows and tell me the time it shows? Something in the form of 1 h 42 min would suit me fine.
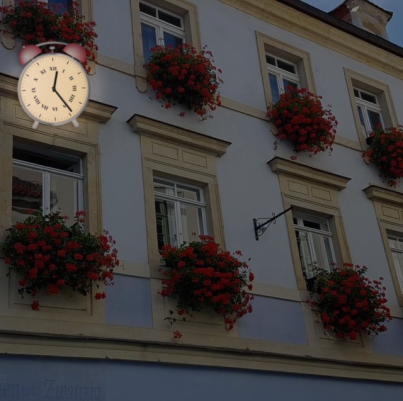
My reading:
12 h 24 min
